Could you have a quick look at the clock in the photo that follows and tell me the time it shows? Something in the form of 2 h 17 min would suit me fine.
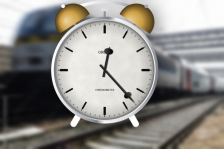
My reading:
12 h 23 min
